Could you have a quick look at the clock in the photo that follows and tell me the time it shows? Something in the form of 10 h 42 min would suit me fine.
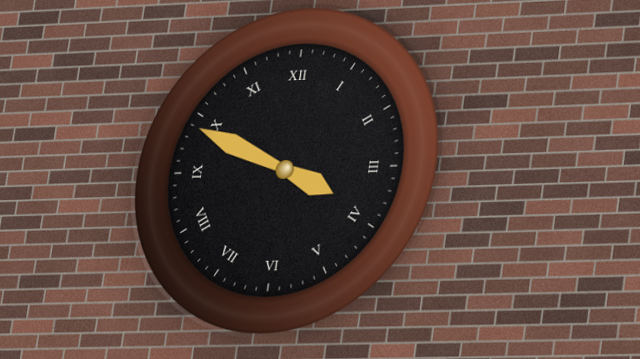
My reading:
3 h 49 min
